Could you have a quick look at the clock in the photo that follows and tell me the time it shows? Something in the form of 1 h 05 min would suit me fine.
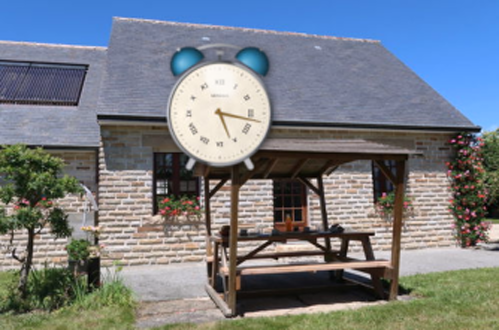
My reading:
5 h 17 min
